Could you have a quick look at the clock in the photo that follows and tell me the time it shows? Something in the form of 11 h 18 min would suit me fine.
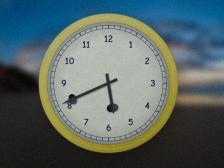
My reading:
5 h 41 min
